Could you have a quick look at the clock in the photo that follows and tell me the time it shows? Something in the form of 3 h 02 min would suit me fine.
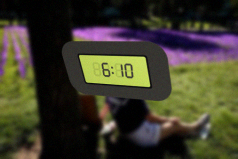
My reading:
6 h 10 min
